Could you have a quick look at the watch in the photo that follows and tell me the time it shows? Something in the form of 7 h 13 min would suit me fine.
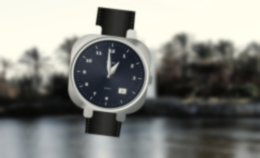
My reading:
12 h 59 min
